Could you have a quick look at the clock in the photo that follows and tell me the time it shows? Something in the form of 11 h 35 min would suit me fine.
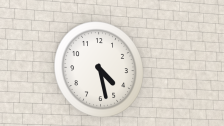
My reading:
4 h 28 min
